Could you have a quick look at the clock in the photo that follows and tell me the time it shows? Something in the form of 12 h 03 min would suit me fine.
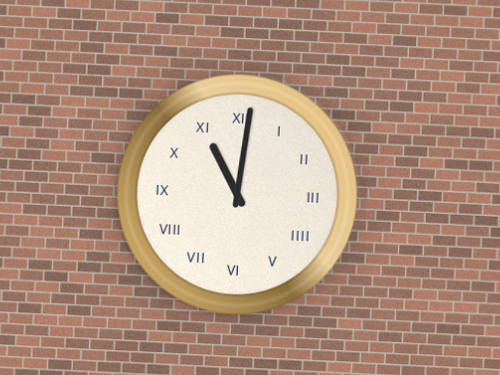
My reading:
11 h 01 min
